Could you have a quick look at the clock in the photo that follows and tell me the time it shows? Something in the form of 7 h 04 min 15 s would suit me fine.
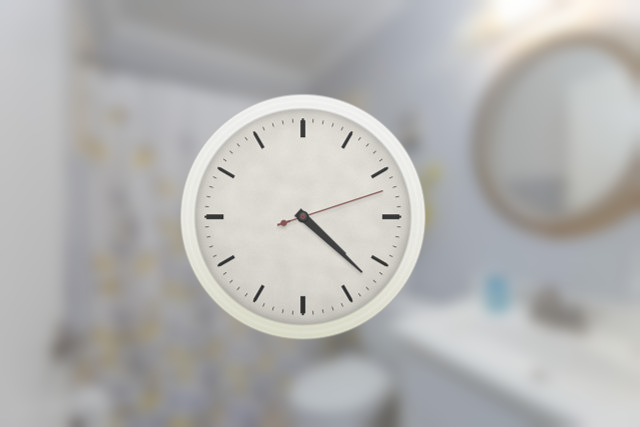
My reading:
4 h 22 min 12 s
